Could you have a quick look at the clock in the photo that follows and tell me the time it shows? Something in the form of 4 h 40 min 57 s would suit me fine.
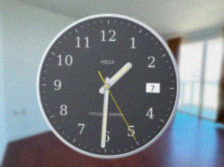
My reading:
1 h 30 min 25 s
